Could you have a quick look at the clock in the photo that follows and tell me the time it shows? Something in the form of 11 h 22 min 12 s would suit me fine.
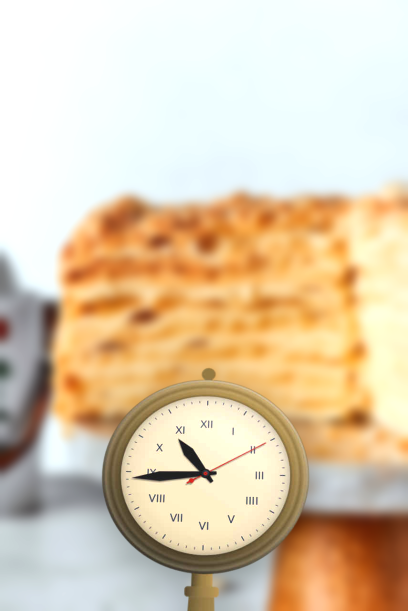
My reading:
10 h 44 min 10 s
